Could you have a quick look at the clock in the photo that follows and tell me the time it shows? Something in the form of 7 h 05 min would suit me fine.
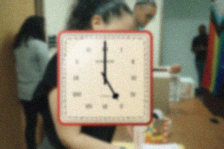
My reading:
5 h 00 min
